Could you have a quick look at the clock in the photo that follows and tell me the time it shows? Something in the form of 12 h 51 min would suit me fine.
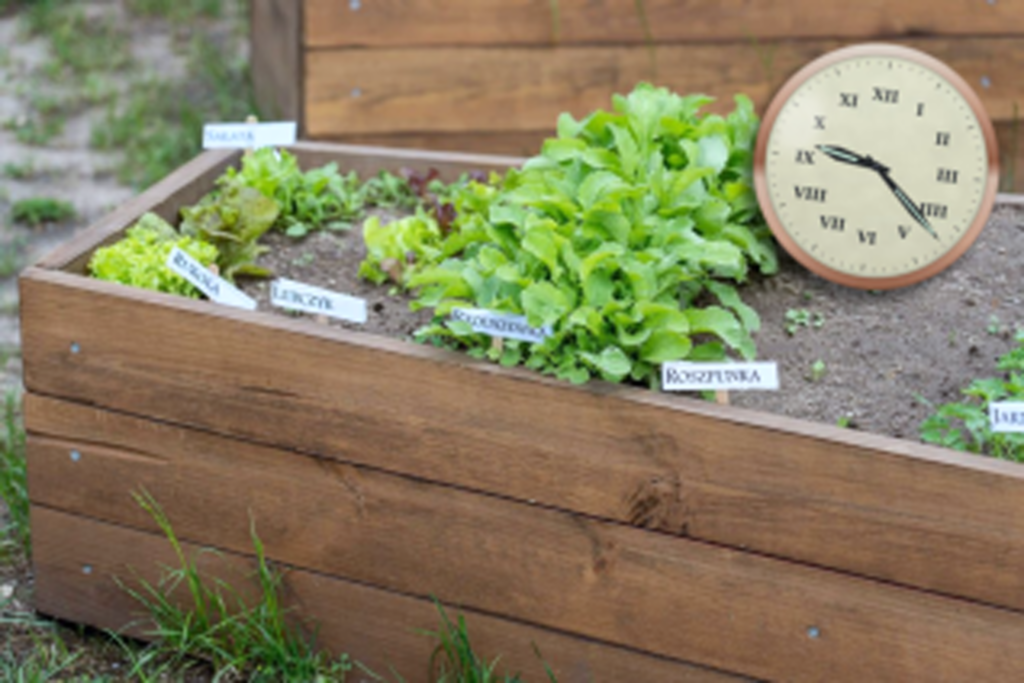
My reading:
9 h 22 min
